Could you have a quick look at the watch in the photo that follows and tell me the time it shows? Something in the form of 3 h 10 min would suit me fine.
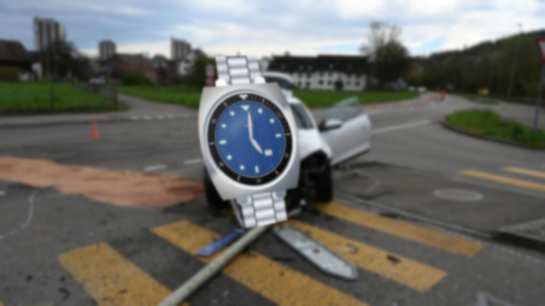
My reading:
5 h 01 min
